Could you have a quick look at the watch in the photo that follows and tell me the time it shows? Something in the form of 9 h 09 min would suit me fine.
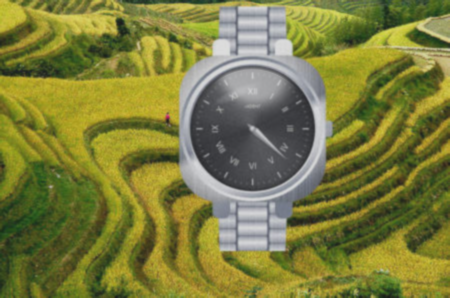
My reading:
4 h 22 min
